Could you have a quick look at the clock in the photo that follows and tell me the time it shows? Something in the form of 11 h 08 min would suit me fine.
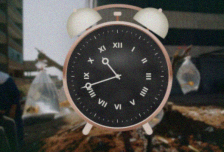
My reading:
10 h 42 min
